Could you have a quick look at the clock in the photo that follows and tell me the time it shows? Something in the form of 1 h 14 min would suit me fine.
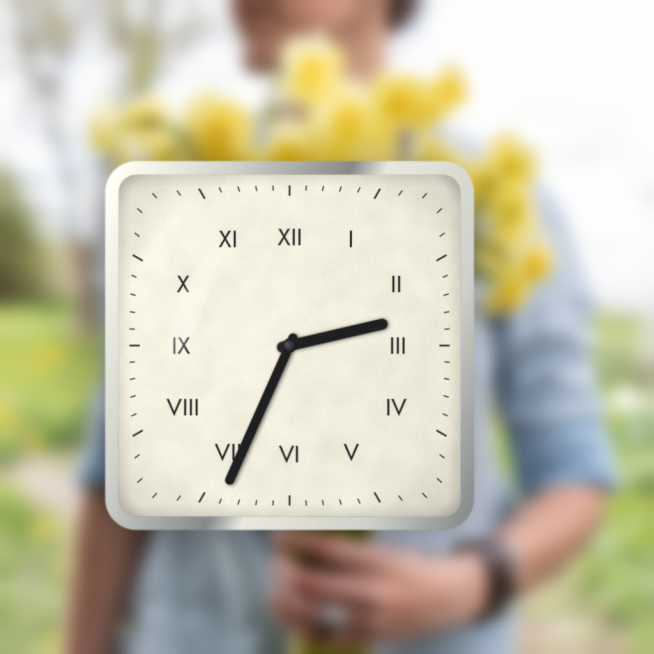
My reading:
2 h 34 min
